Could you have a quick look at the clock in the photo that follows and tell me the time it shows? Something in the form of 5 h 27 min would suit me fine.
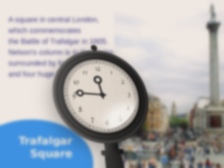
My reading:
11 h 46 min
